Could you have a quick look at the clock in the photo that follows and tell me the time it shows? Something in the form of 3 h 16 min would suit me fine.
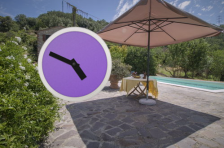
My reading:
4 h 49 min
